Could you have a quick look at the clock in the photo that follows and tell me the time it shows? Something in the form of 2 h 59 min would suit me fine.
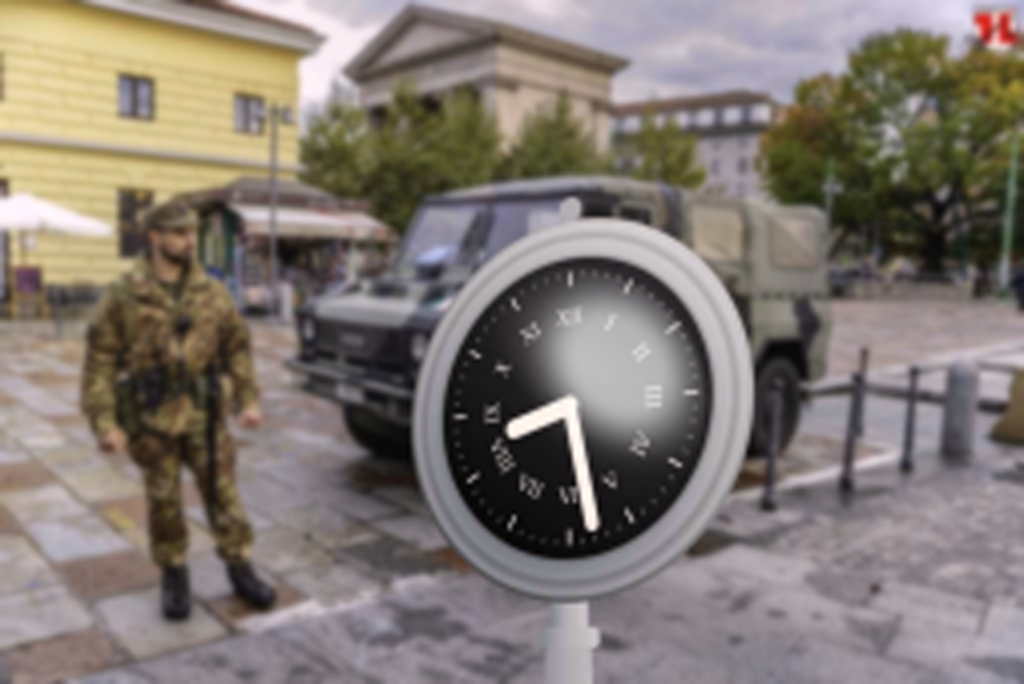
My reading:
8 h 28 min
